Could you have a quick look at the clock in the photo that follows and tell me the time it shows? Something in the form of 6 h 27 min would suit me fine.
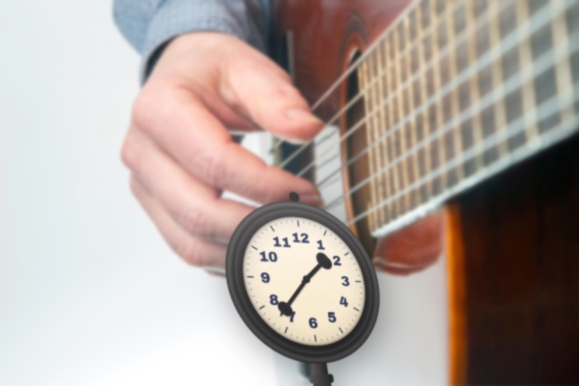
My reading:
1 h 37 min
